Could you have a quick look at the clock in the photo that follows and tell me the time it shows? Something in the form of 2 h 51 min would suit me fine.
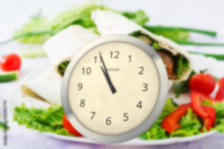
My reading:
10 h 56 min
